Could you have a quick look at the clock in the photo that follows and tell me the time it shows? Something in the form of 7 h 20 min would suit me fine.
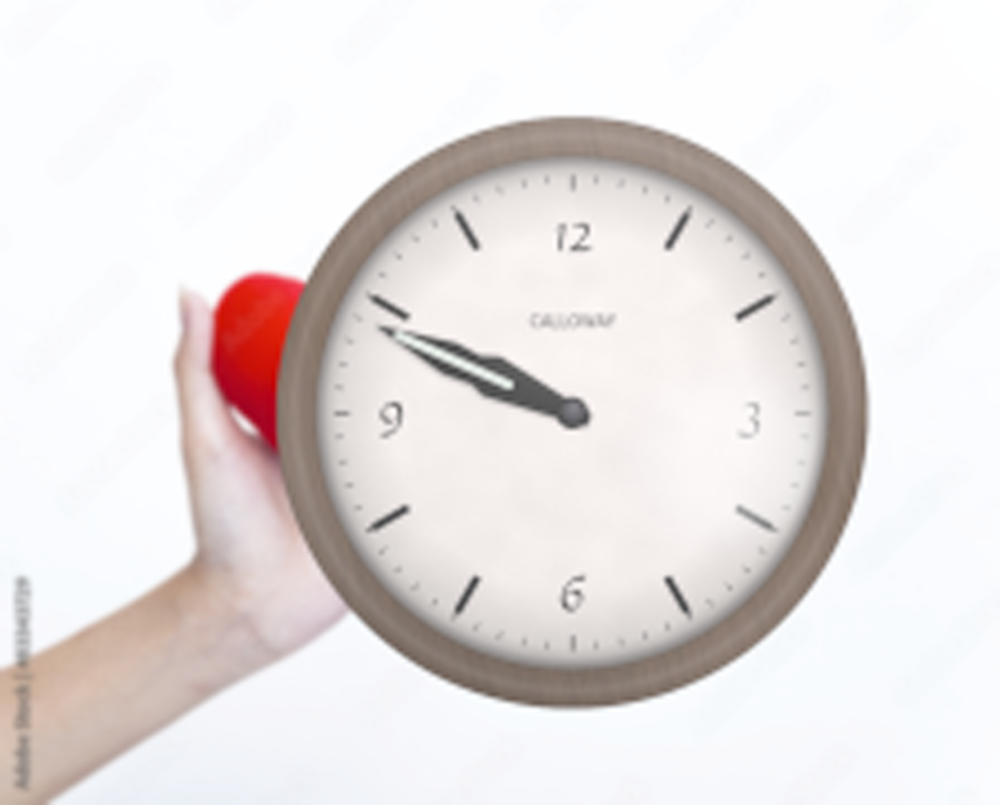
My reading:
9 h 49 min
